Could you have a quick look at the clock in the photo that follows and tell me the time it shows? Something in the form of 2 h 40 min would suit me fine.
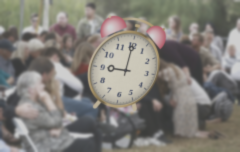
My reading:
9 h 00 min
